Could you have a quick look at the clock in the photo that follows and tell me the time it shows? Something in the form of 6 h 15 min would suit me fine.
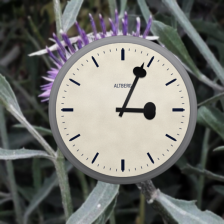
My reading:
3 h 04 min
